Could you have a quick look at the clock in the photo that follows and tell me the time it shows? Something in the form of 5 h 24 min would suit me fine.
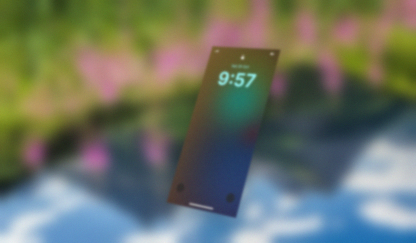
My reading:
9 h 57 min
